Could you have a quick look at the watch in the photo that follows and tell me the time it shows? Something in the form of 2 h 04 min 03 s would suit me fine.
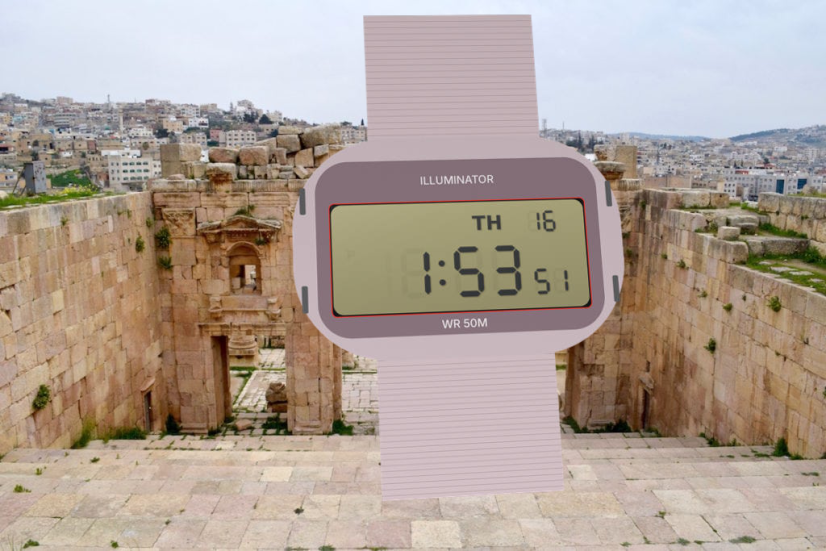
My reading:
1 h 53 min 51 s
